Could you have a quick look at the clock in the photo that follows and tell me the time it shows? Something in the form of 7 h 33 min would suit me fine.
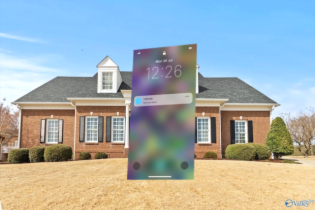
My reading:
12 h 26 min
